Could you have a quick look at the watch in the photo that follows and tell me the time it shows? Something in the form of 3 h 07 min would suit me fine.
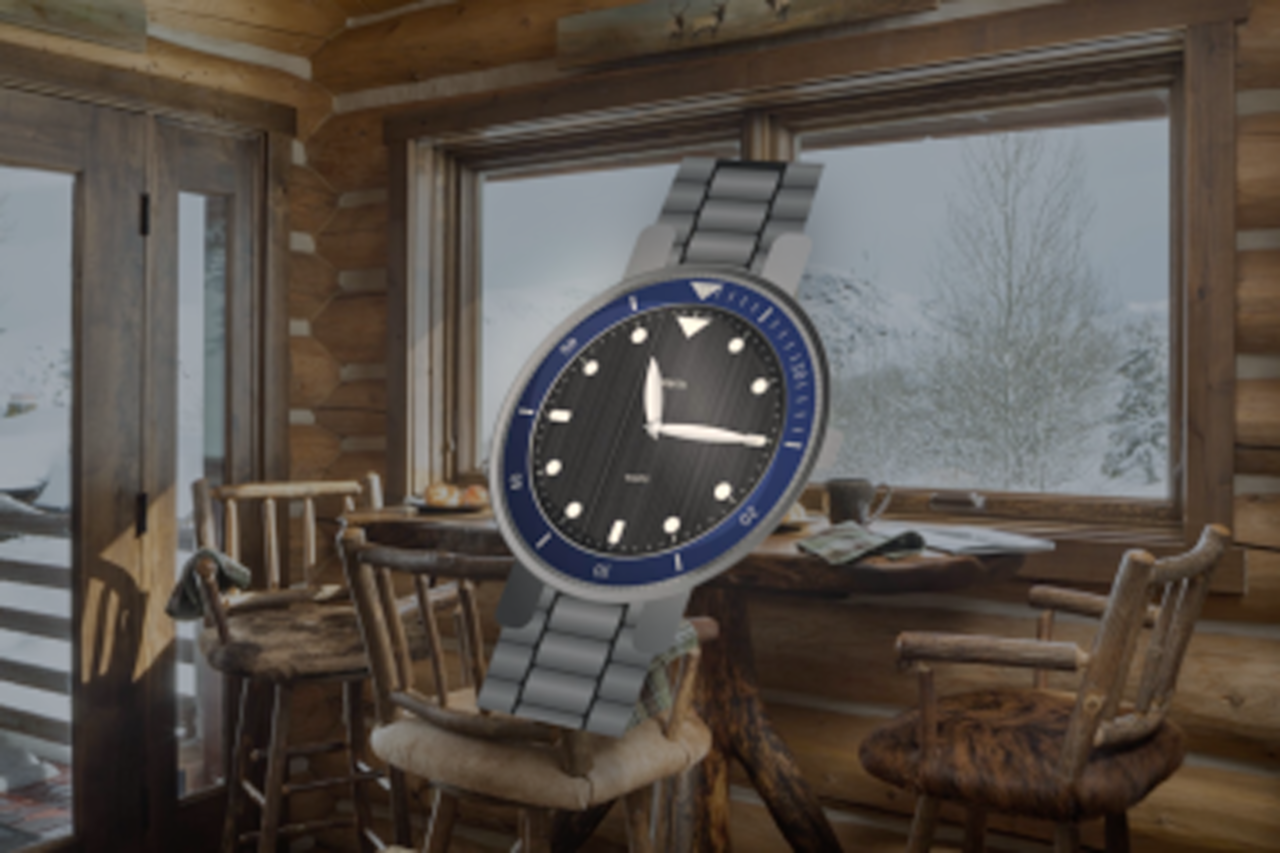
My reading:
11 h 15 min
